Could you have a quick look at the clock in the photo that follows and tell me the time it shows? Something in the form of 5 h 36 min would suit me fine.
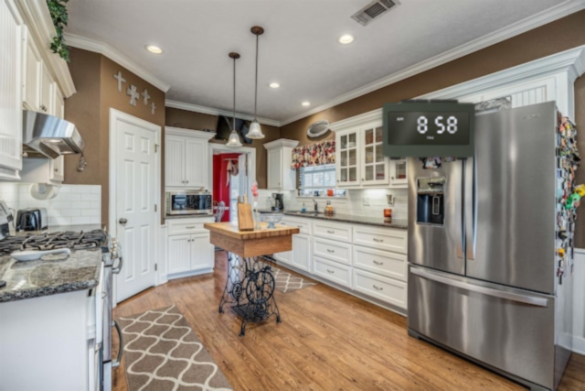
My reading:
8 h 58 min
